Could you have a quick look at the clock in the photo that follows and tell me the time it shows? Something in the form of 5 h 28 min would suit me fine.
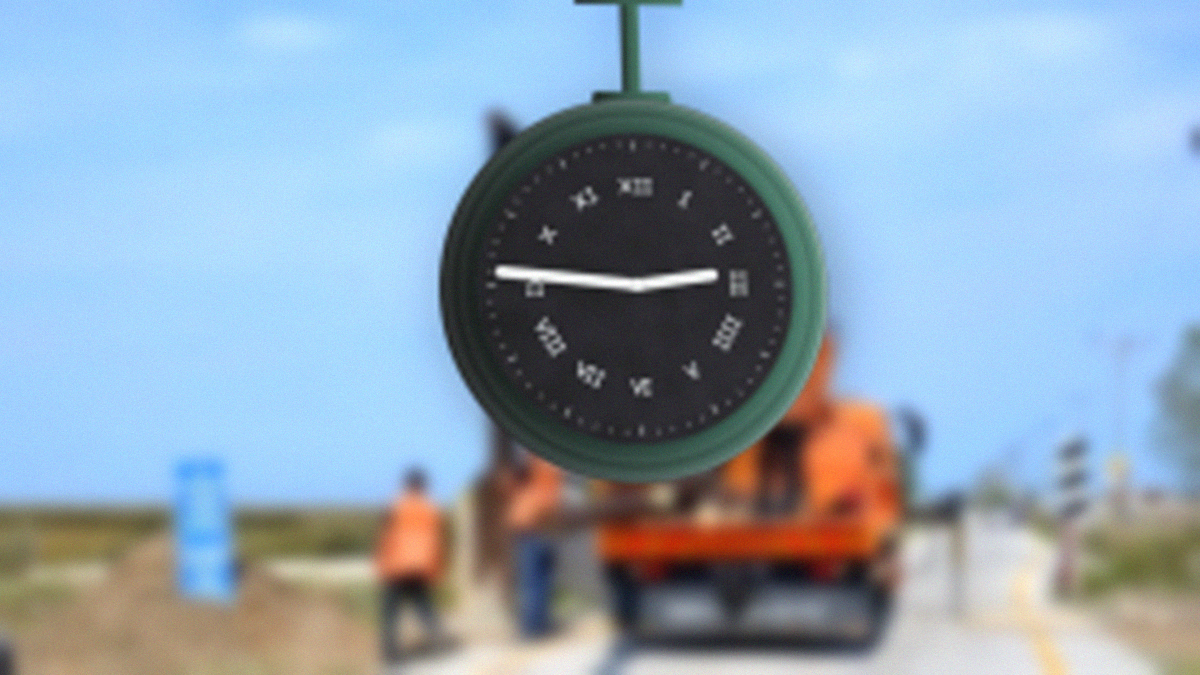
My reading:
2 h 46 min
